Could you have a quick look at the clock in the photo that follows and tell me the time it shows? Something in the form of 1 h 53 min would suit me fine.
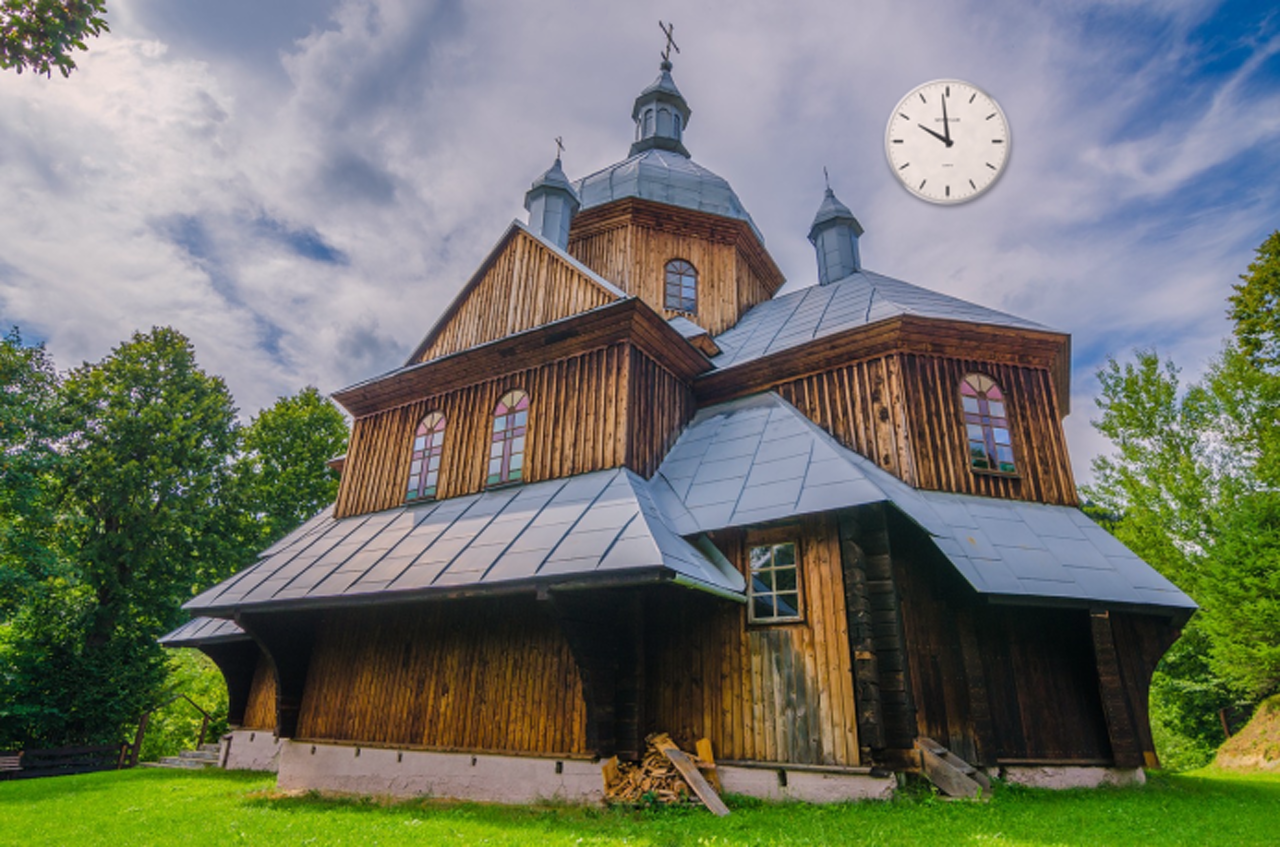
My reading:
9 h 59 min
